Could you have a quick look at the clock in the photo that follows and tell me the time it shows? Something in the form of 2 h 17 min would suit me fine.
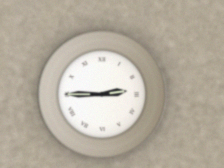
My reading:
2 h 45 min
